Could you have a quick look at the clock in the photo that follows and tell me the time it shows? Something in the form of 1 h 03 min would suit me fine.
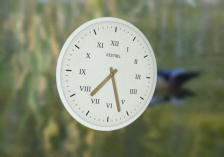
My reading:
7 h 27 min
